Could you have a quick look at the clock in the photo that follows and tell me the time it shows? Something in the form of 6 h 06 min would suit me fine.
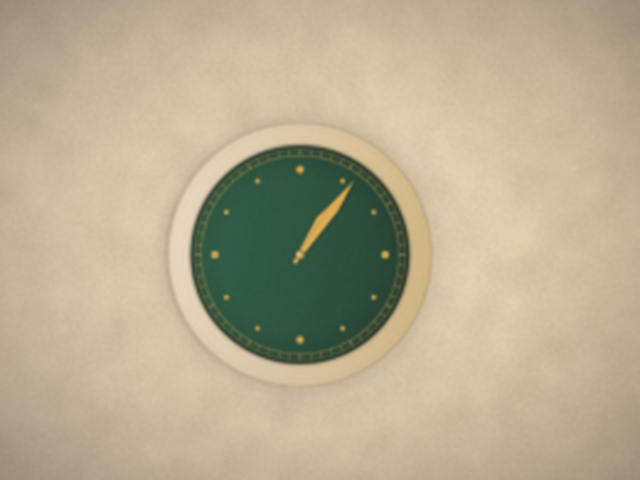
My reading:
1 h 06 min
